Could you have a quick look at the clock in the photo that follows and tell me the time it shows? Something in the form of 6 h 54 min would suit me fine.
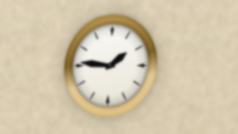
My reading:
1 h 46 min
